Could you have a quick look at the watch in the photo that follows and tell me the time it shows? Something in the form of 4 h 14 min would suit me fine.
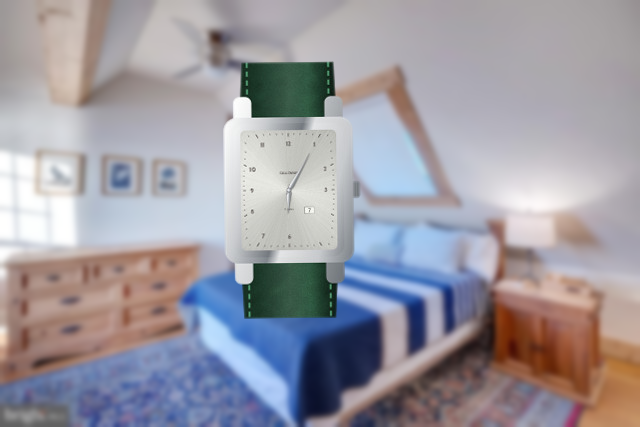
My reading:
6 h 05 min
